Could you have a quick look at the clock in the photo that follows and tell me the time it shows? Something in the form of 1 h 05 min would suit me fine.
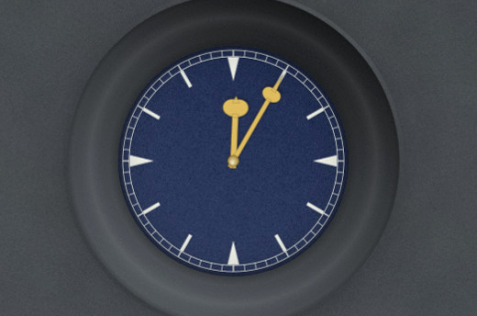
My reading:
12 h 05 min
